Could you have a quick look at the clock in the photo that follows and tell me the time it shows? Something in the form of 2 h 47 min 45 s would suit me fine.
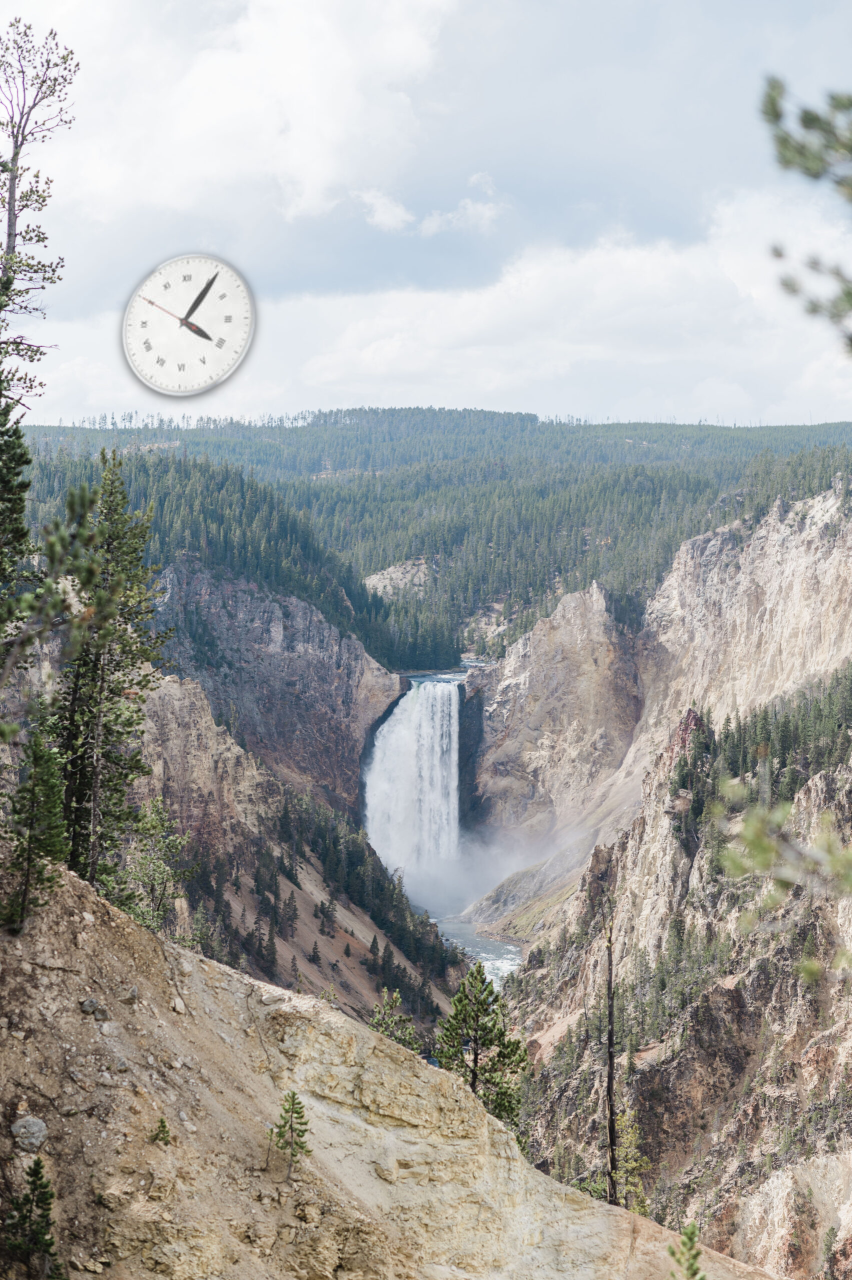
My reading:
4 h 05 min 50 s
